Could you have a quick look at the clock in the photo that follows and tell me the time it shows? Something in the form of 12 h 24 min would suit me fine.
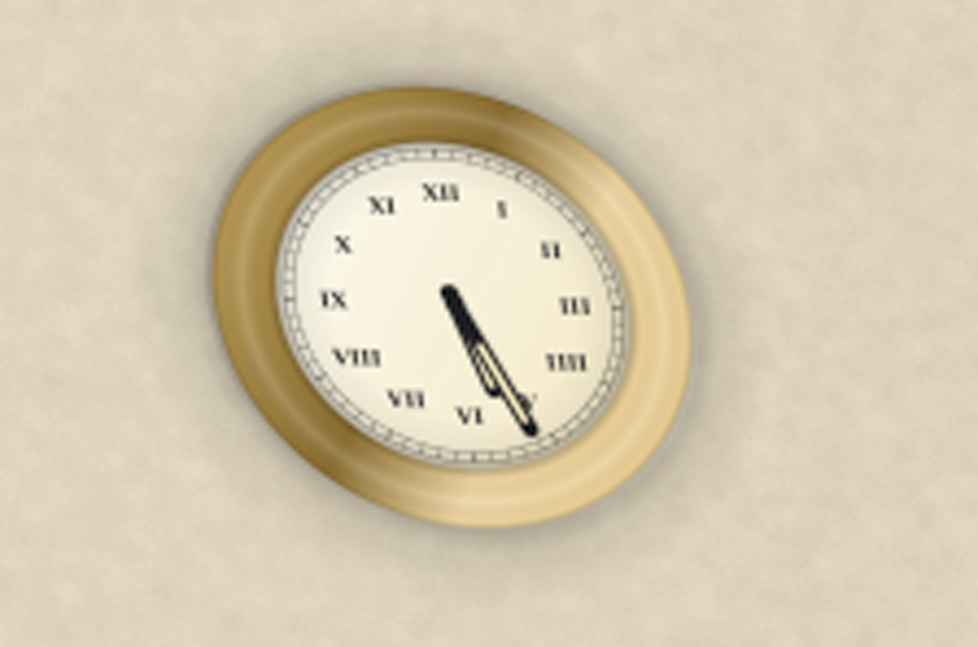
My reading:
5 h 26 min
